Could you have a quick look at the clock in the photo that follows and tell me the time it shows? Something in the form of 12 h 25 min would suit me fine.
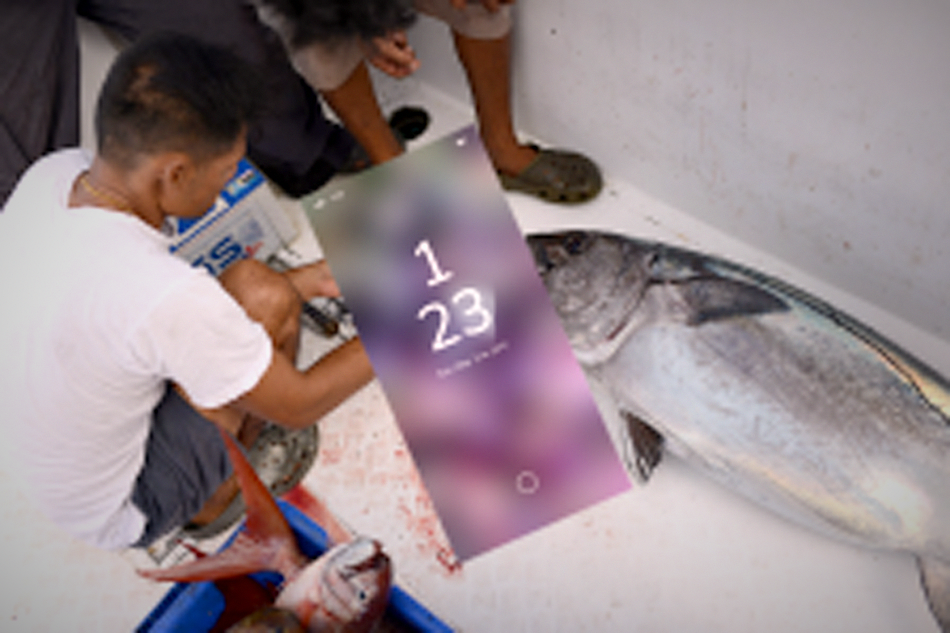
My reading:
1 h 23 min
